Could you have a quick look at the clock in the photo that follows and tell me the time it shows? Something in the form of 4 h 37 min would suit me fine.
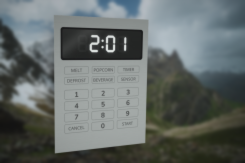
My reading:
2 h 01 min
